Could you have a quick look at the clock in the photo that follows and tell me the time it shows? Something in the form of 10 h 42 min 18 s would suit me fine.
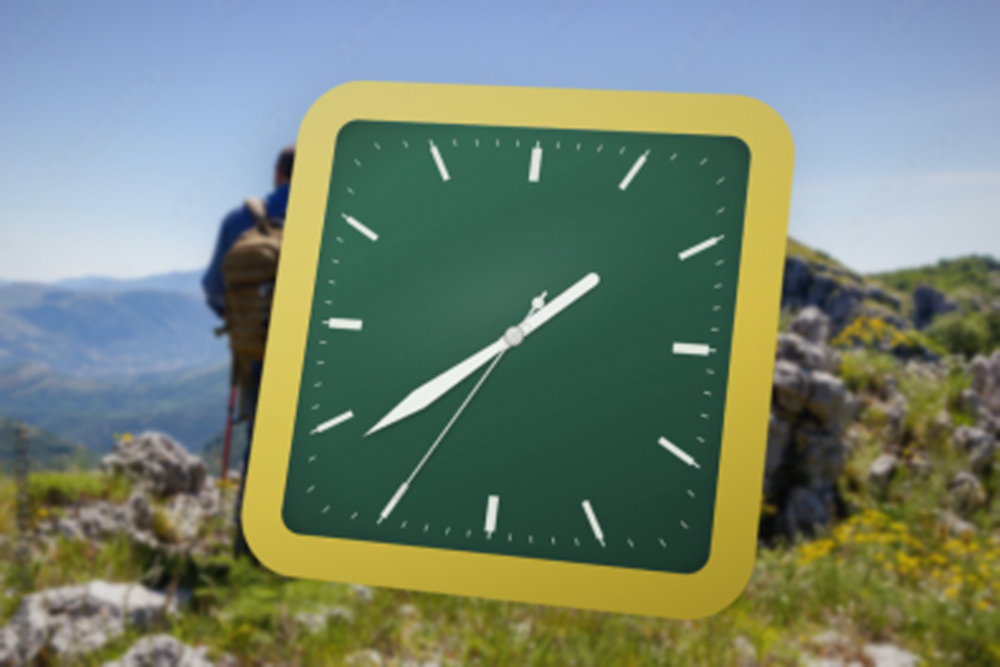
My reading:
1 h 38 min 35 s
